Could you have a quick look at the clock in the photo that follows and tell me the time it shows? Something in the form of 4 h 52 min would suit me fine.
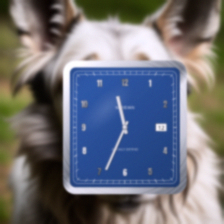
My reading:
11 h 34 min
